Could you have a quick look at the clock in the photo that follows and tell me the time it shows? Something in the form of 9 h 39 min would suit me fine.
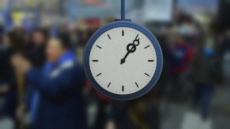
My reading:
1 h 06 min
